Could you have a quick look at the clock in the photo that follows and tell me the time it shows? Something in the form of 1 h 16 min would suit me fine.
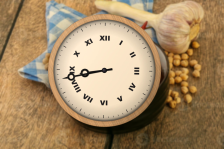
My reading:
8 h 43 min
